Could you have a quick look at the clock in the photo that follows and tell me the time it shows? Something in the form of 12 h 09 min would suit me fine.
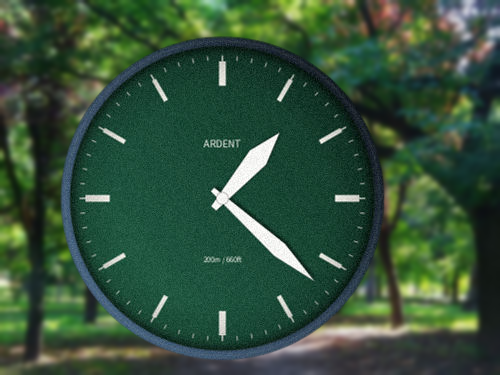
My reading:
1 h 22 min
